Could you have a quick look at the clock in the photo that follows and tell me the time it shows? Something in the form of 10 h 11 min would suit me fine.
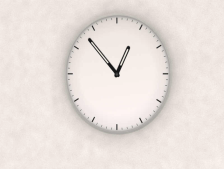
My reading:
12 h 53 min
